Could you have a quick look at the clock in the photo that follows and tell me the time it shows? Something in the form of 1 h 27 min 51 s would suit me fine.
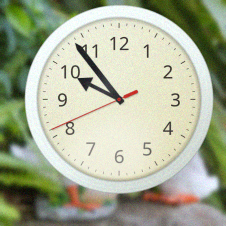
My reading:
9 h 53 min 41 s
